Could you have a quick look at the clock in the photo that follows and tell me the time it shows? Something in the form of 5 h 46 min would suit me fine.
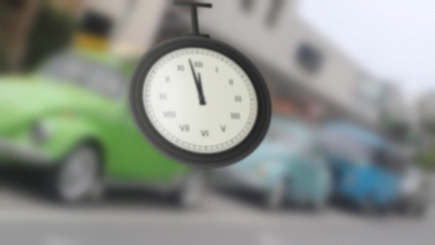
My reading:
11 h 58 min
